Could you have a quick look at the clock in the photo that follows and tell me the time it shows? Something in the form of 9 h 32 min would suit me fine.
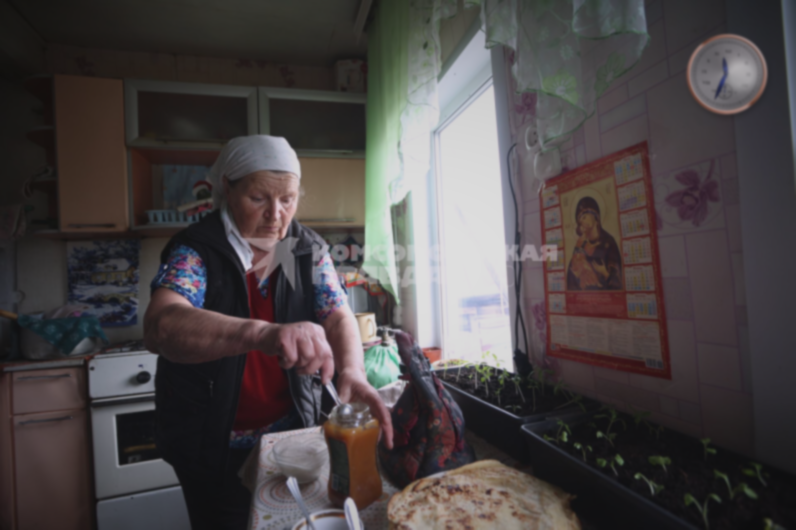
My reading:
11 h 33 min
